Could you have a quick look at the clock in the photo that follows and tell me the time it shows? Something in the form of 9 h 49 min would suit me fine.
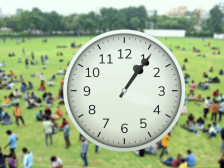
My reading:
1 h 06 min
